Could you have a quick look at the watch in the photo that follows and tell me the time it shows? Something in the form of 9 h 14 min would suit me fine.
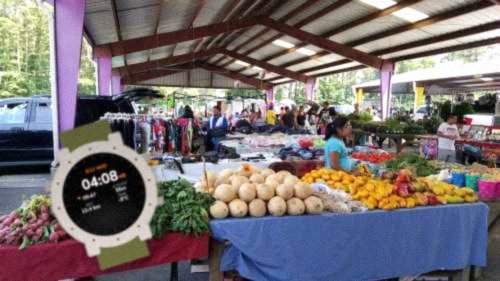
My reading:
4 h 08 min
